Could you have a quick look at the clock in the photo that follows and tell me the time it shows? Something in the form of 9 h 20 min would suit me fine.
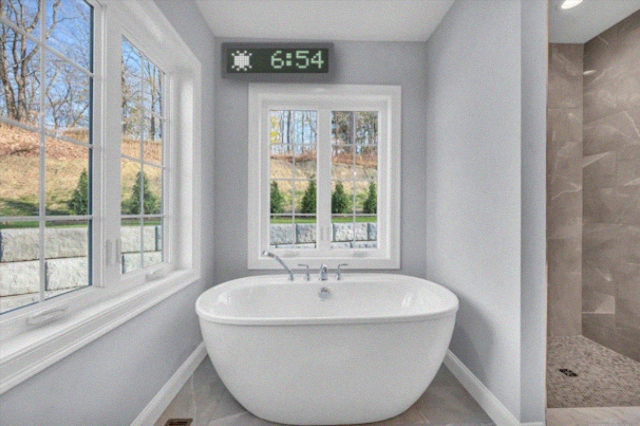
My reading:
6 h 54 min
